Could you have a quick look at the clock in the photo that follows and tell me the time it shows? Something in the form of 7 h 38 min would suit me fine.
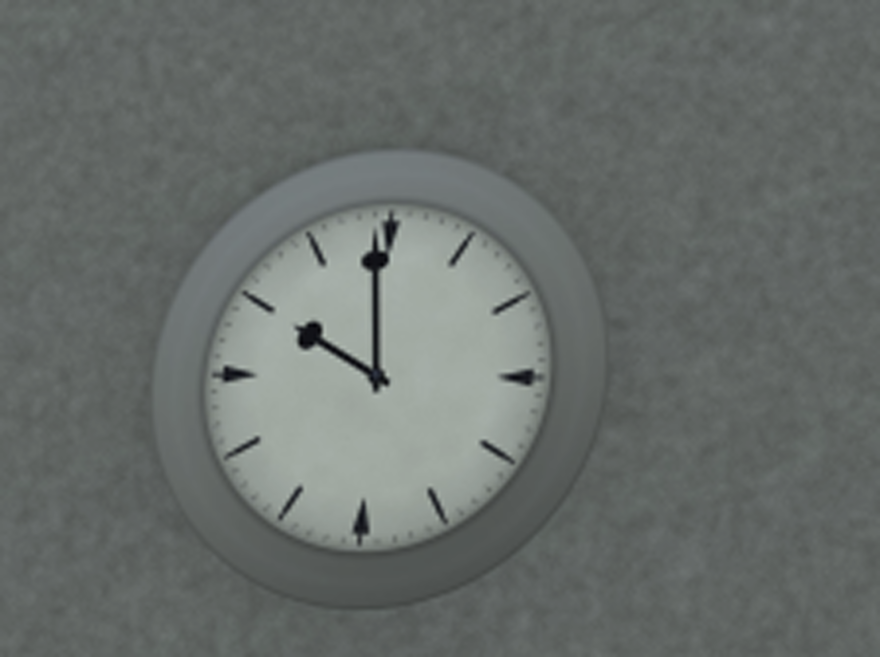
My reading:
9 h 59 min
